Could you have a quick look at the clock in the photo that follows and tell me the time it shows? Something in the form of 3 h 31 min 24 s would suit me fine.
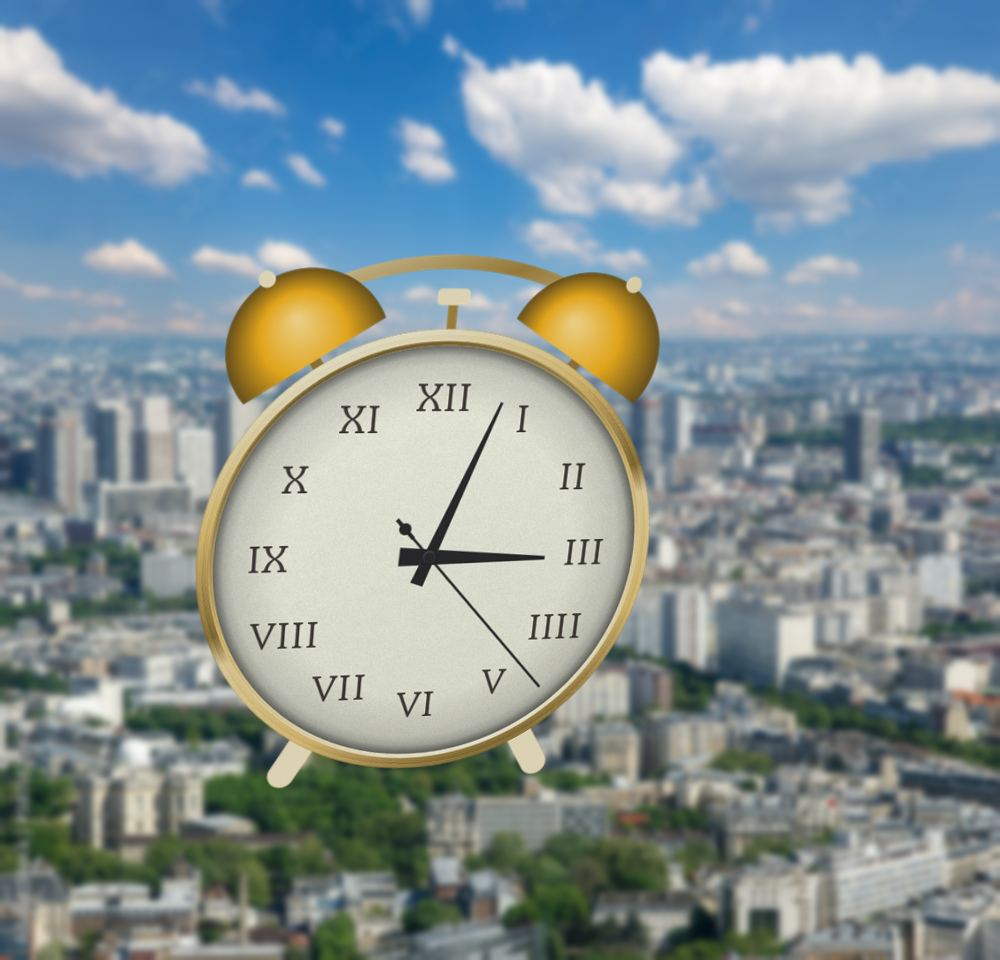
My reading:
3 h 03 min 23 s
